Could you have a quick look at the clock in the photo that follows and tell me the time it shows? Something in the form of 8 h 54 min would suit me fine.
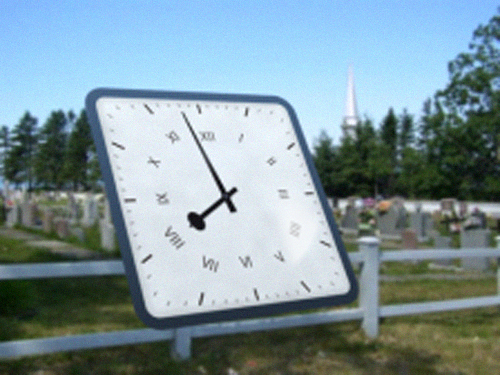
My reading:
7 h 58 min
